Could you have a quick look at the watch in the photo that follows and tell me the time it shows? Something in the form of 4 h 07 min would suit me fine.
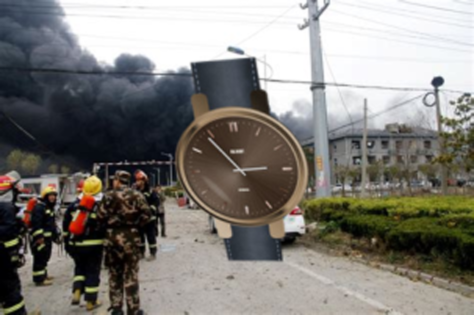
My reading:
2 h 54 min
